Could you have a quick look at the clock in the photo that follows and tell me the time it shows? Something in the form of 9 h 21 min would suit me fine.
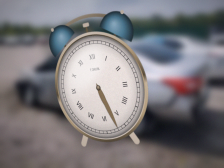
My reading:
5 h 27 min
